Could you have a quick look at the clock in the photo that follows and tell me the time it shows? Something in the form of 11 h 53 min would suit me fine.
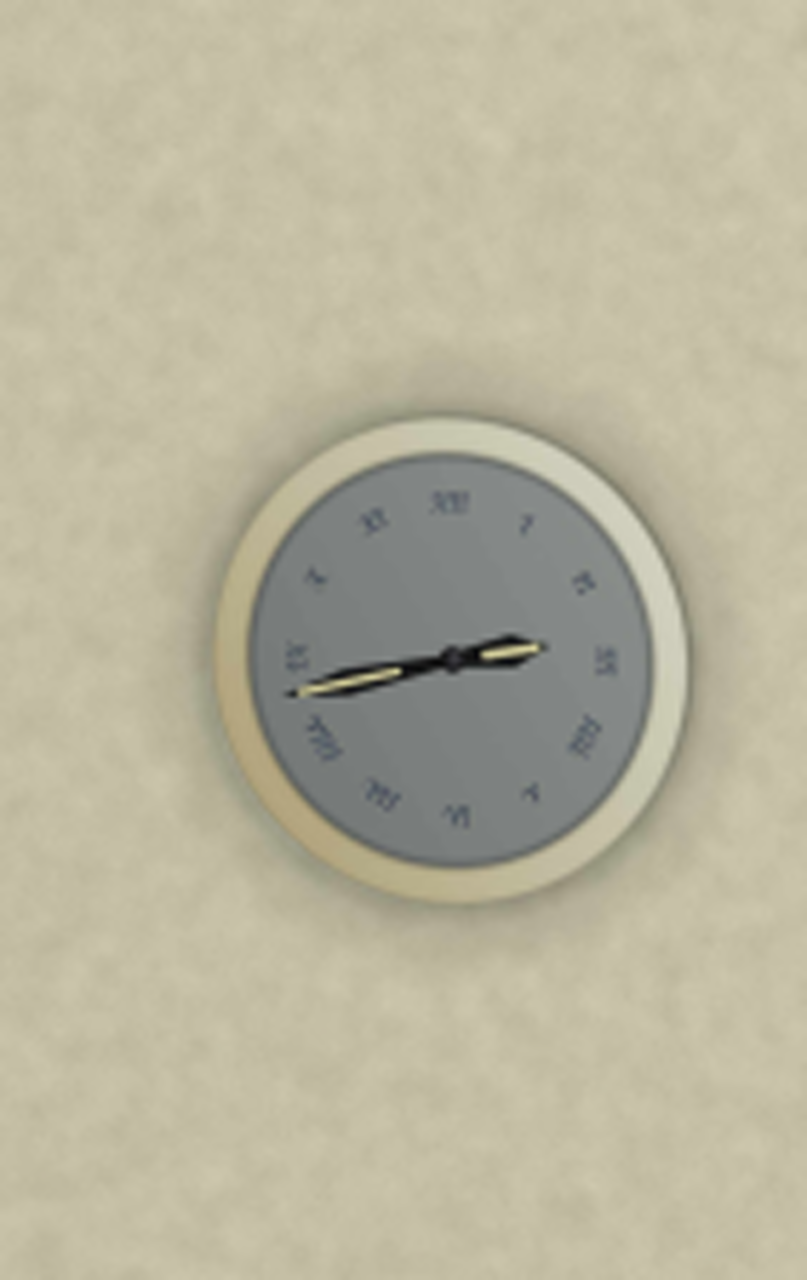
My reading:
2 h 43 min
